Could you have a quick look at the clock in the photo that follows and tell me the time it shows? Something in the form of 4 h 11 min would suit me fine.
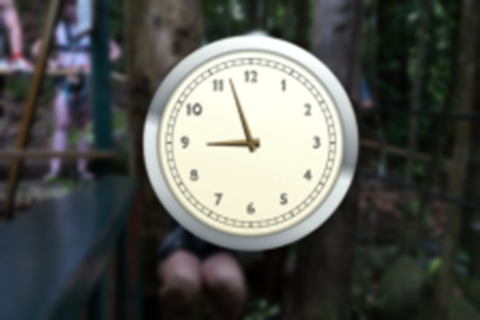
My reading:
8 h 57 min
